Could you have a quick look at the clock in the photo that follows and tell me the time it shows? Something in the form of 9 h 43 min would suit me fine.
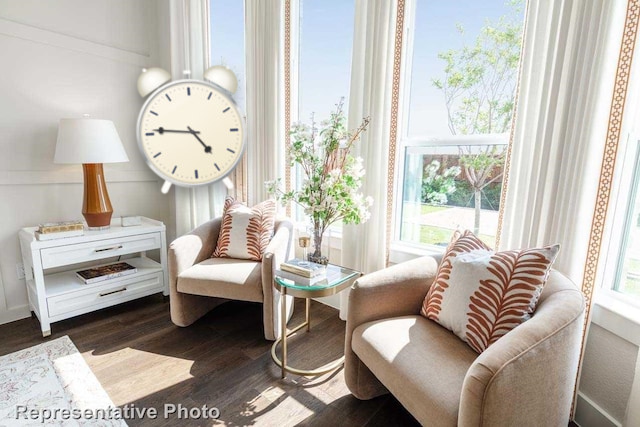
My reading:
4 h 46 min
